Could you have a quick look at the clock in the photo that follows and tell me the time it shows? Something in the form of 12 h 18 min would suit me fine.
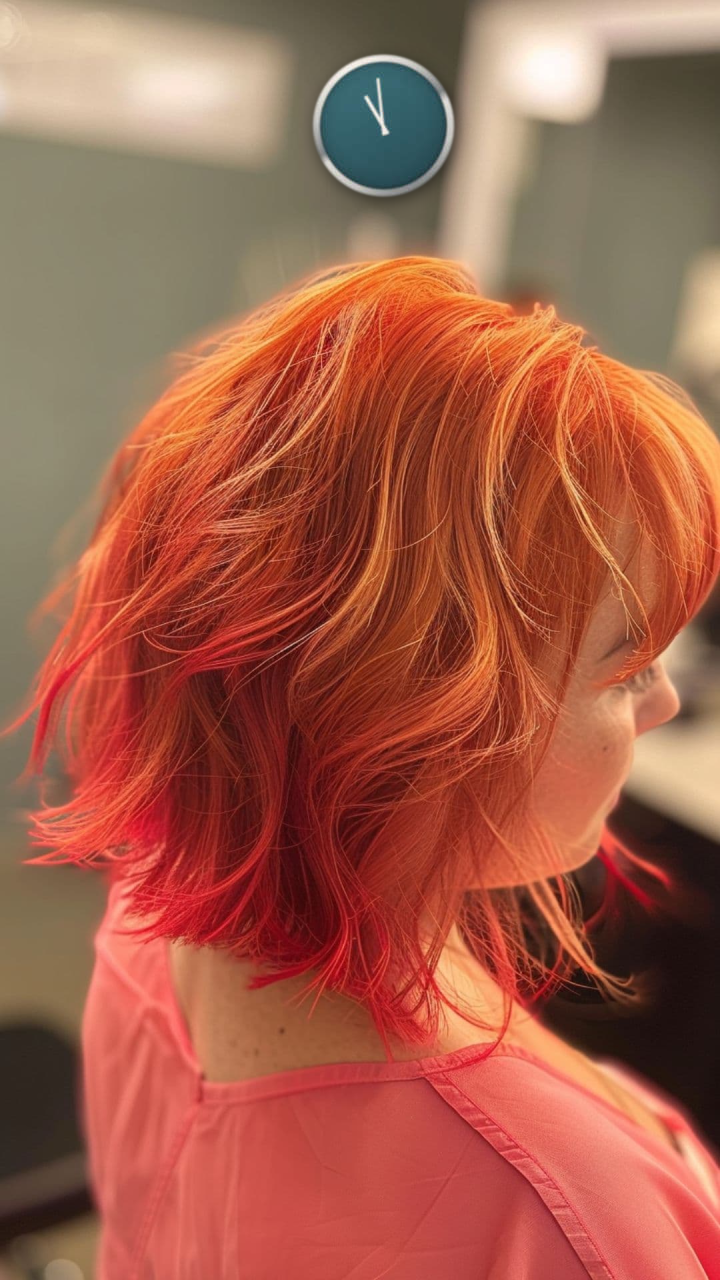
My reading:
10 h 59 min
